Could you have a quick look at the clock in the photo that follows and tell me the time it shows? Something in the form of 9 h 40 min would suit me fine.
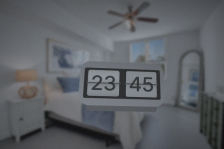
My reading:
23 h 45 min
